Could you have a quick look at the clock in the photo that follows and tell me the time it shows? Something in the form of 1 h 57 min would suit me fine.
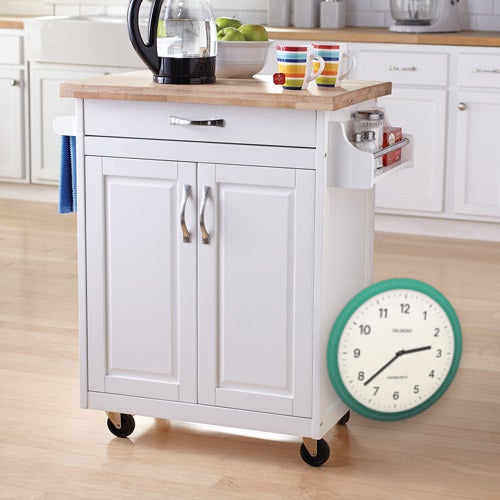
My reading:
2 h 38 min
